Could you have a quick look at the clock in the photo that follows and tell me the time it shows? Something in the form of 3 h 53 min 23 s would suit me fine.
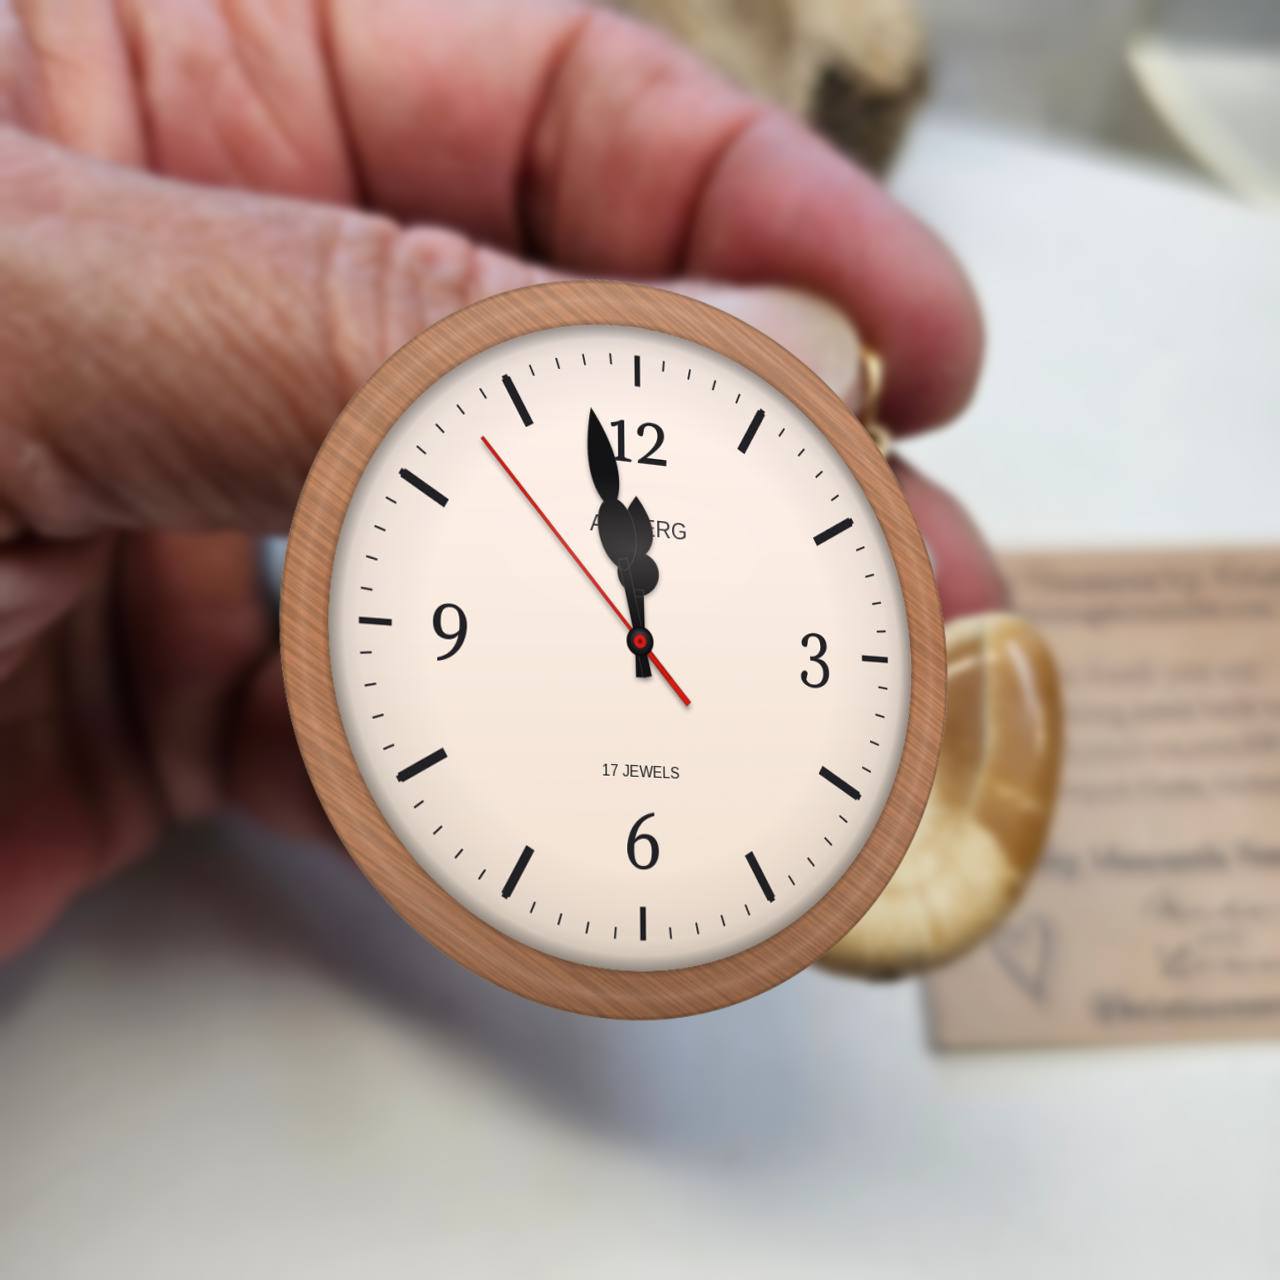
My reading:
11 h 57 min 53 s
